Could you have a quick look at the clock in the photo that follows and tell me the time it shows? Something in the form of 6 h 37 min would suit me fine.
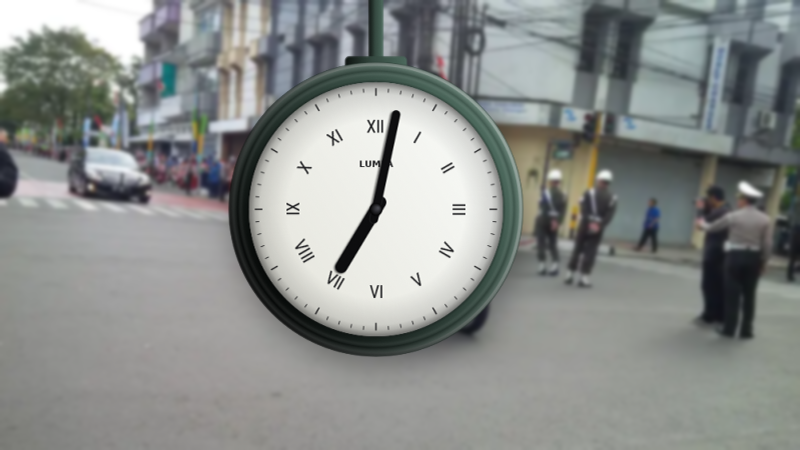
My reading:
7 h 02 min
